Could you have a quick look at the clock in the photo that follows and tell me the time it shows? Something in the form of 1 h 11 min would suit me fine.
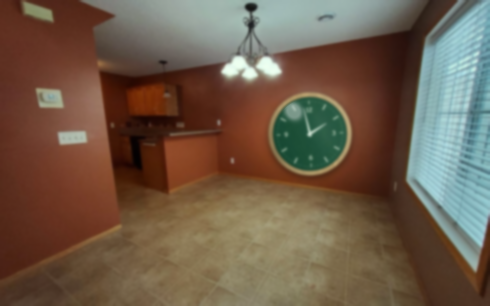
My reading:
1 h 58 min
